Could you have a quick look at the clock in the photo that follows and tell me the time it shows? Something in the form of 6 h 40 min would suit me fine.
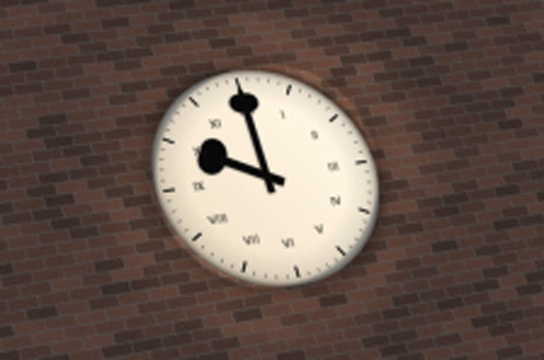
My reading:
10 h 00 min
